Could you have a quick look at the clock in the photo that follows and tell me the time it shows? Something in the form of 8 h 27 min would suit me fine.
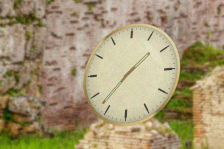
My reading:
1 h 37 min
